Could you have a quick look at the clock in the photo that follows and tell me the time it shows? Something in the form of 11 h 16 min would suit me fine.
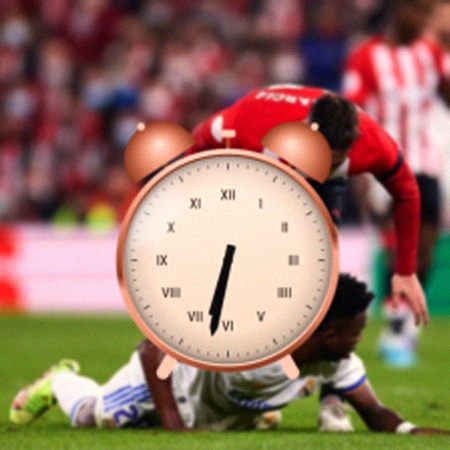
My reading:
6 h 32 min
